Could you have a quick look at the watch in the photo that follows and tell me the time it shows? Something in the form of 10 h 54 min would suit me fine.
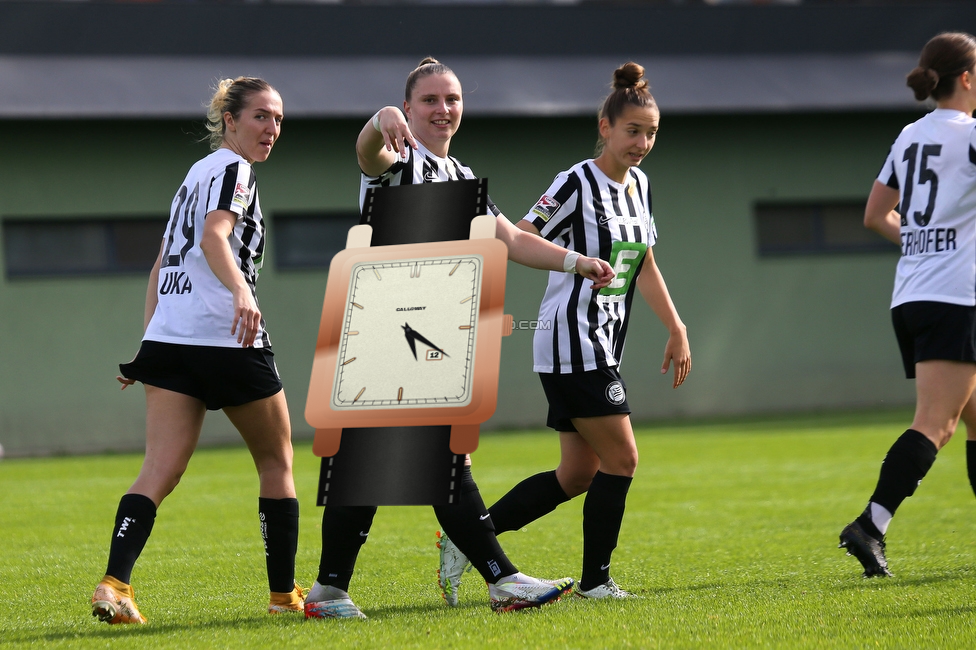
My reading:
5 h 21 min
